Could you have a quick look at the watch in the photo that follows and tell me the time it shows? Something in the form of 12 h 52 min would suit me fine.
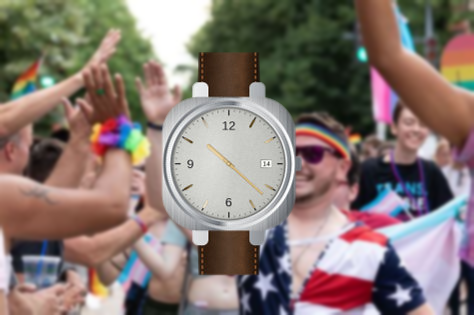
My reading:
10 h 22 min
